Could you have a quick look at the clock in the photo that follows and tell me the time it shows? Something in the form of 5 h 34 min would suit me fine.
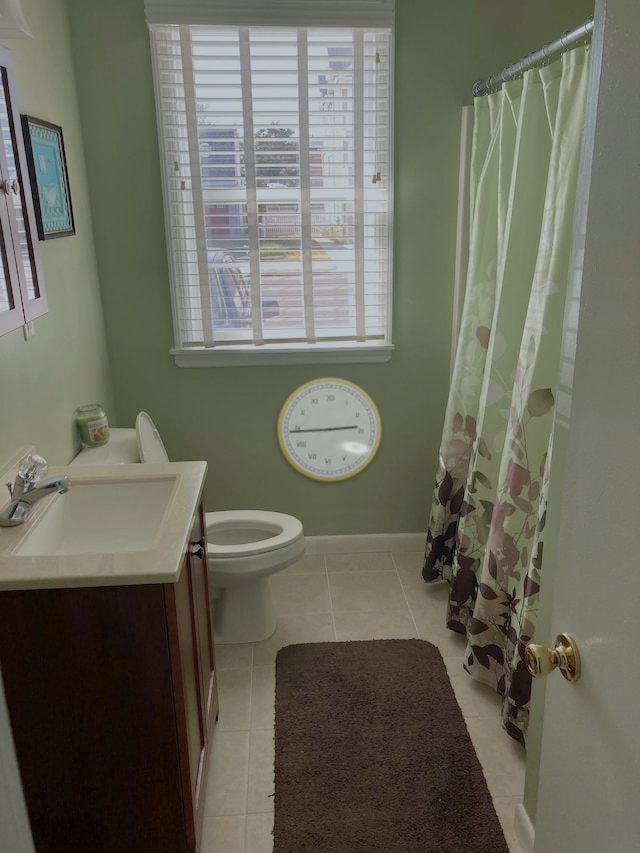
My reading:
2 h 44 min
